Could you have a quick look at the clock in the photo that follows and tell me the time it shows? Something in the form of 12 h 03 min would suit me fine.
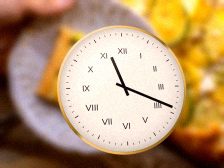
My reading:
11 h 19 min
